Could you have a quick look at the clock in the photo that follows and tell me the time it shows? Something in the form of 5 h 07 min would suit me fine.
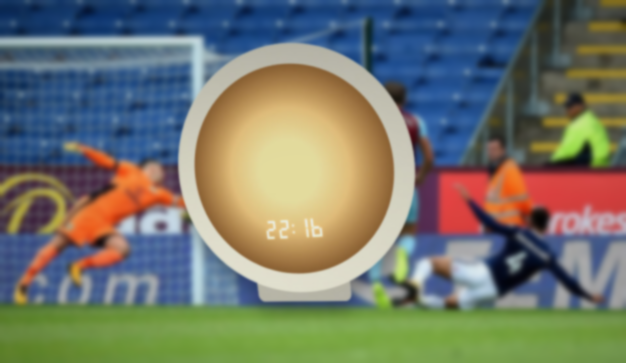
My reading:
22 h 16 min
